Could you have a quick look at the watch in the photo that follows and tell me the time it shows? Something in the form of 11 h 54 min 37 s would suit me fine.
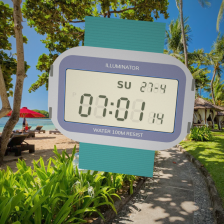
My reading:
7 h 01 min 14 s
